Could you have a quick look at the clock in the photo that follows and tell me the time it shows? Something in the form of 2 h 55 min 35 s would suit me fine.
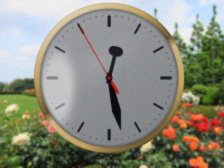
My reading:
12 h 27 min 55 s
